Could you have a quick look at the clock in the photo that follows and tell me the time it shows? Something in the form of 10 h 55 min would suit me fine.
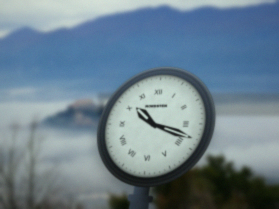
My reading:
10 h 18 min
